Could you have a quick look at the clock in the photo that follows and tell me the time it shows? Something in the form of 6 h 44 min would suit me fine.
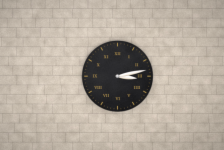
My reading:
3 h 13 min
